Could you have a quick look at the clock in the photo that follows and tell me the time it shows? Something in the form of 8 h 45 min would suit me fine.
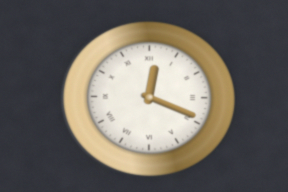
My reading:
12 h 19 min
